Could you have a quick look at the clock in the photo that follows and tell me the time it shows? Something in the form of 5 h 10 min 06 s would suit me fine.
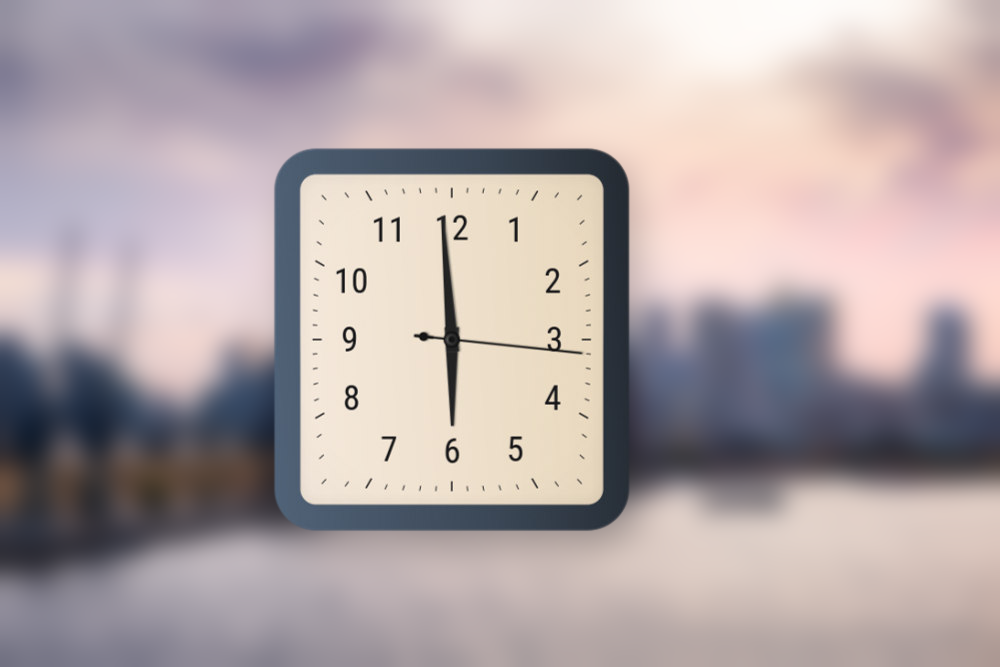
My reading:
5 h 59 min 16 s
